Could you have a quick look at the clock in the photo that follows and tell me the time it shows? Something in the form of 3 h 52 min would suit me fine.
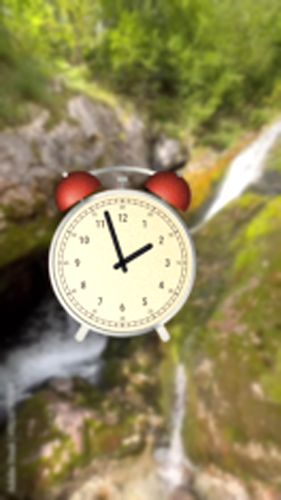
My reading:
1 h 57 min
